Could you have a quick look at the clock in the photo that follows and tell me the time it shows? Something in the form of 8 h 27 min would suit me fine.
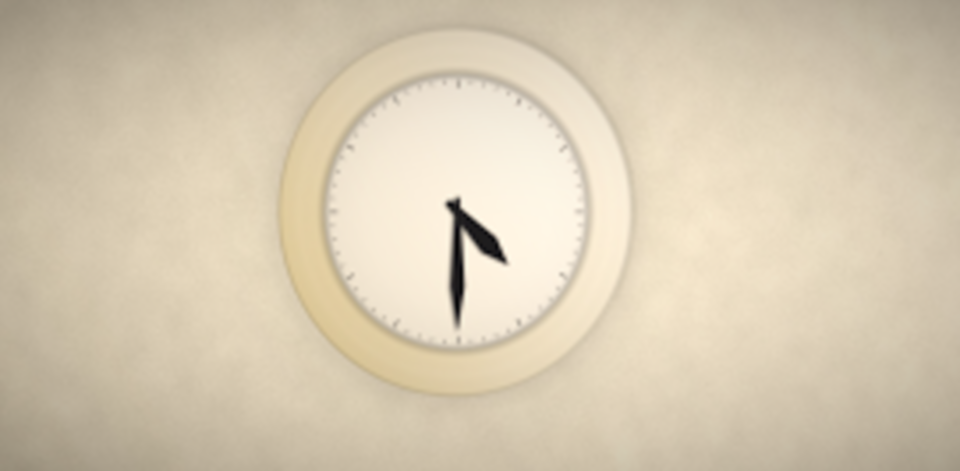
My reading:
4 h 30 min
